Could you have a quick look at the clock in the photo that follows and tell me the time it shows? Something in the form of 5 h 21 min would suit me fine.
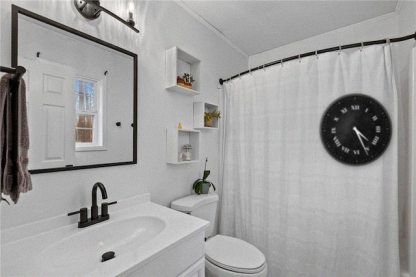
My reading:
4 h 26 min
